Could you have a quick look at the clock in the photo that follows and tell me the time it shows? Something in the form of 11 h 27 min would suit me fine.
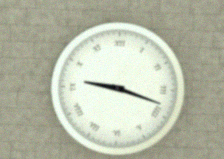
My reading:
9 h 18 min
